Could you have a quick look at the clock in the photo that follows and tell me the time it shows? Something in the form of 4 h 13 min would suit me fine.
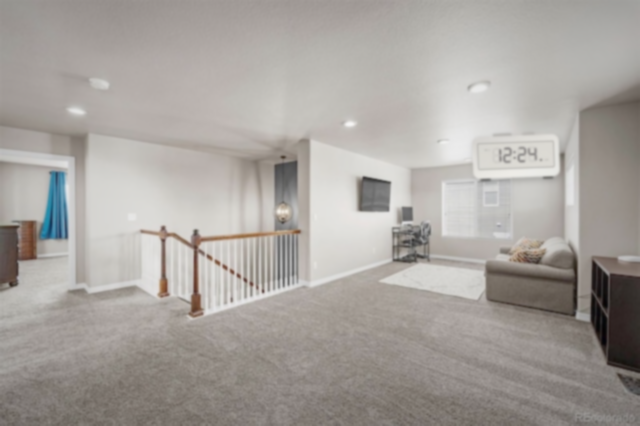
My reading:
12 h 24 min
